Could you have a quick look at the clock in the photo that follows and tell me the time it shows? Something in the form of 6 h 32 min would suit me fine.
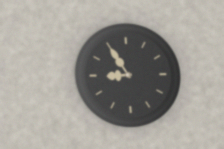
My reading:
8 h 55 min
